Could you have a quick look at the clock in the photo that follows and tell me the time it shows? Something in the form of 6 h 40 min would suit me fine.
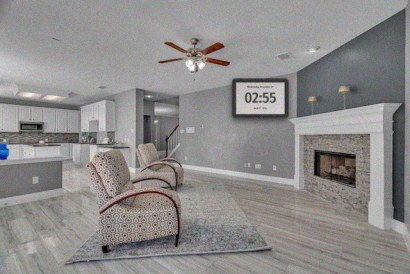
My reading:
2 h 55 min
